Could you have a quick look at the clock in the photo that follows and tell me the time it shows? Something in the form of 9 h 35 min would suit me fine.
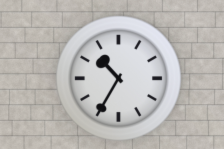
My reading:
10 h 35 min
